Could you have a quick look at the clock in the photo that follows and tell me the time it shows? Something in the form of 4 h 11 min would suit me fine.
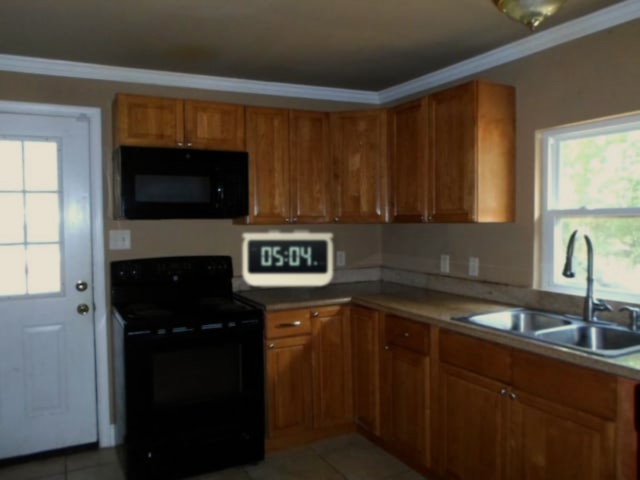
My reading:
5 h 04 min
